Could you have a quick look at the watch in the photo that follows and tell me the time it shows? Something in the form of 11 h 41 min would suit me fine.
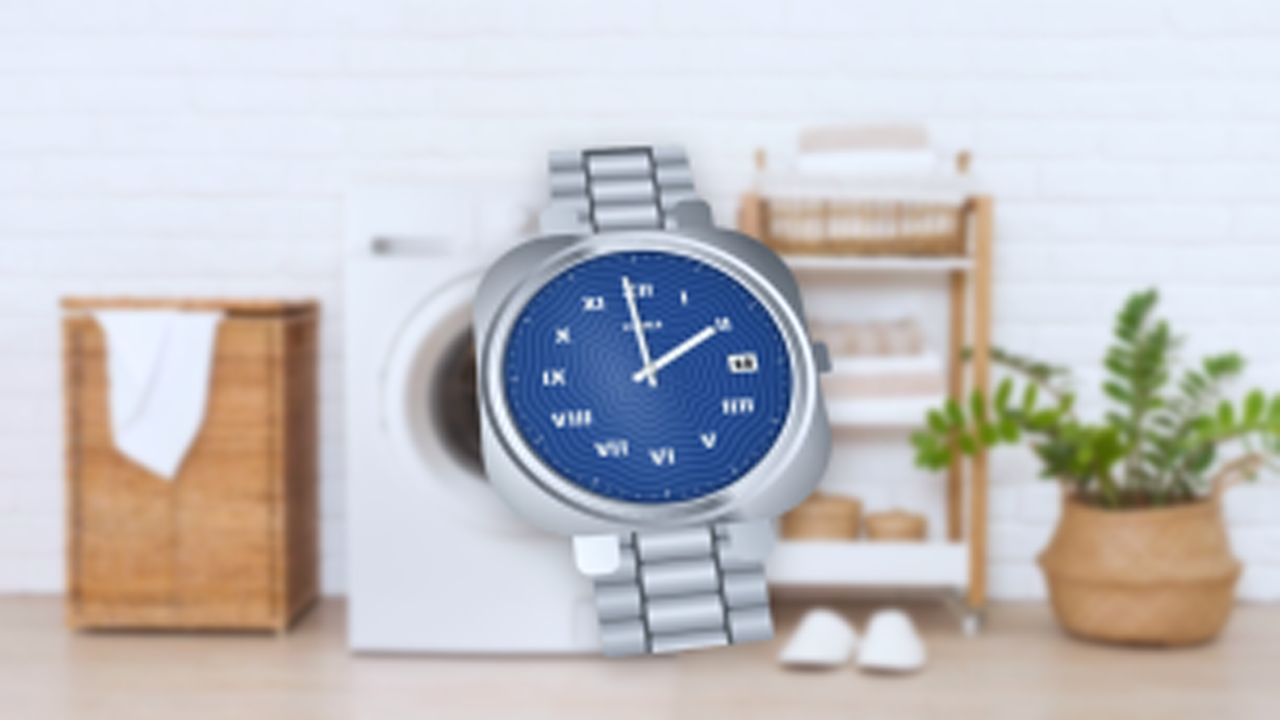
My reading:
1 h 59 min
